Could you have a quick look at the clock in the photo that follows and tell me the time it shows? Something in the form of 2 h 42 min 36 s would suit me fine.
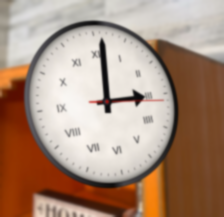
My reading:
3 h 01 min 16 s
